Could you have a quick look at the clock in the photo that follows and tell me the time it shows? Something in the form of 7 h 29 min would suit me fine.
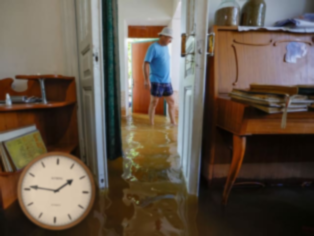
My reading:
1 h 46 min
